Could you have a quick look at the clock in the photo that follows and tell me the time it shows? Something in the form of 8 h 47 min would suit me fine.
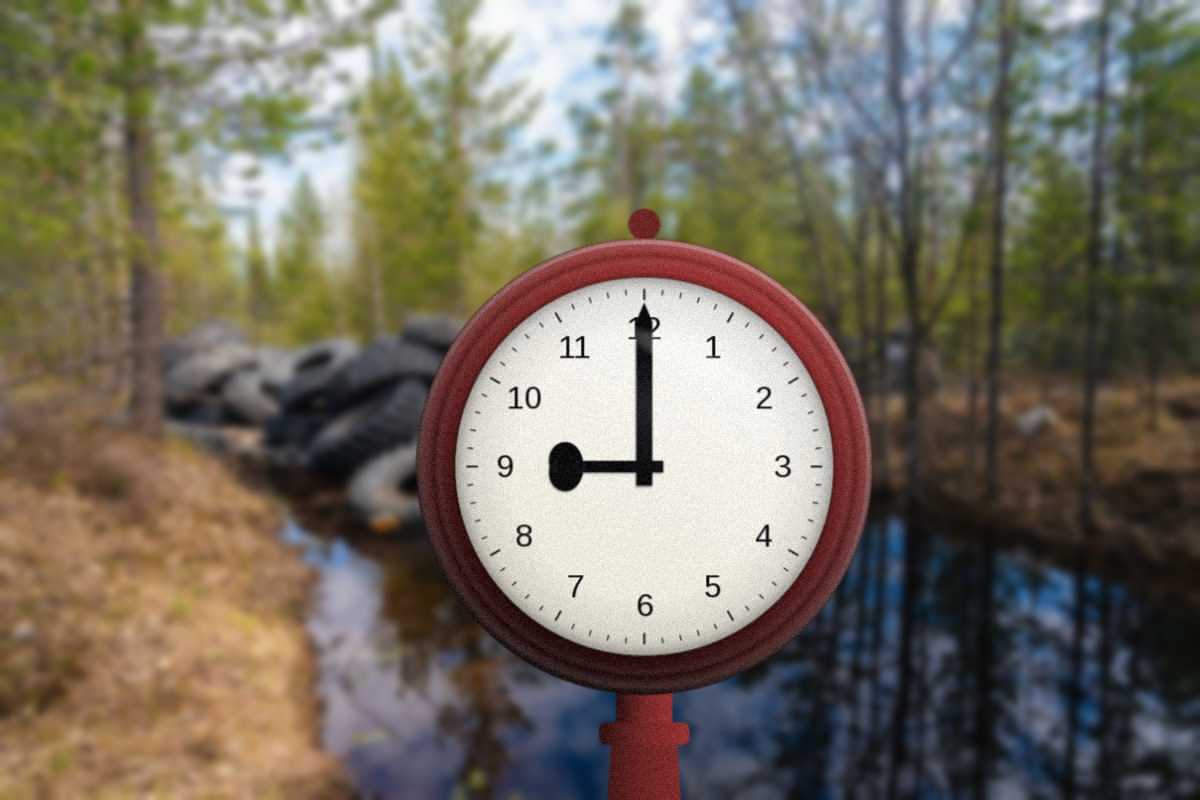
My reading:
9 h 00 min
